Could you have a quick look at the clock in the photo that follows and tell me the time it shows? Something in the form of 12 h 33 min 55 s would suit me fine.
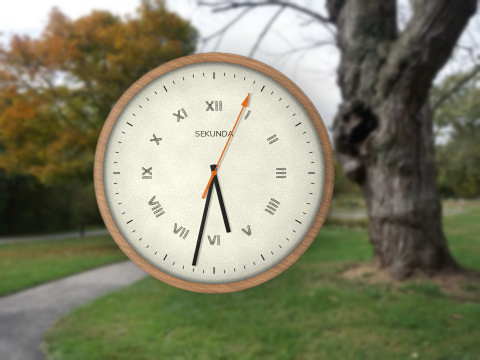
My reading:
5 h 32 min 04 s
